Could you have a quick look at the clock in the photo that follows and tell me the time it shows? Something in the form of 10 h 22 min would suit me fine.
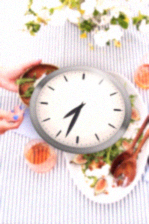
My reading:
7 h 33 min
